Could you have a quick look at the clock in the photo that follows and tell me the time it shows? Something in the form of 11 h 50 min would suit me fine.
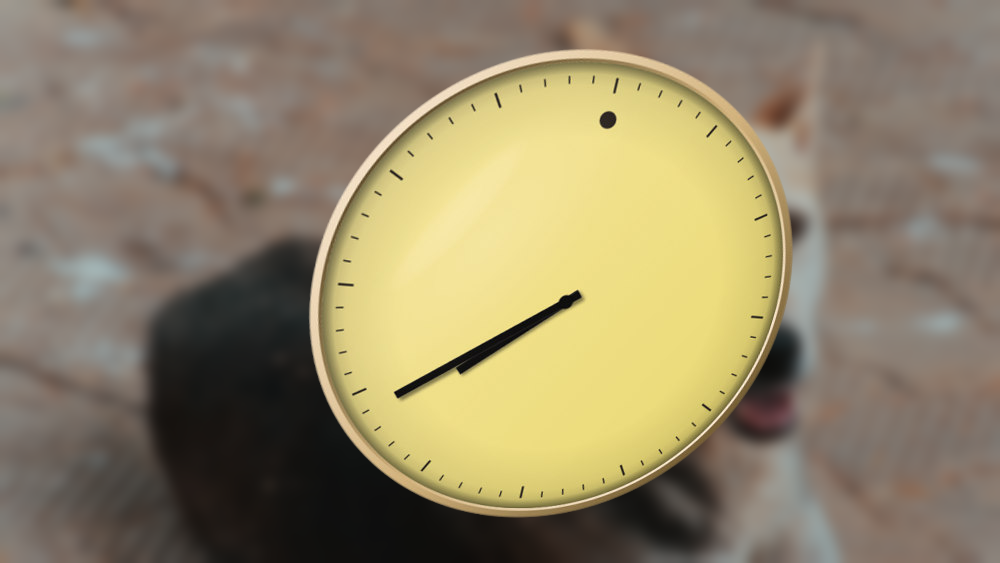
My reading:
7 h 39 min
